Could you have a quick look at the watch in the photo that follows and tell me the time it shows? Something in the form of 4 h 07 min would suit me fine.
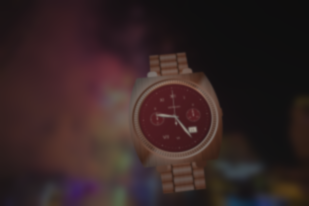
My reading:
9 h 25 min
